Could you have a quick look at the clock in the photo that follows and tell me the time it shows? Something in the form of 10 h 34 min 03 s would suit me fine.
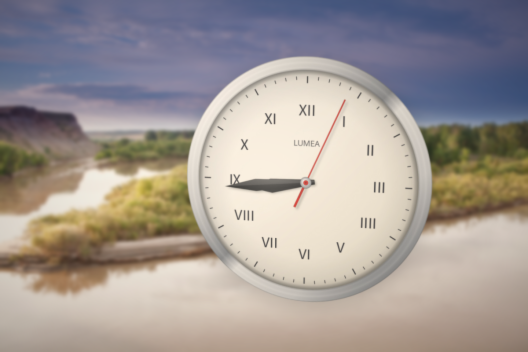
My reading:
8 h 44 min 04 s
